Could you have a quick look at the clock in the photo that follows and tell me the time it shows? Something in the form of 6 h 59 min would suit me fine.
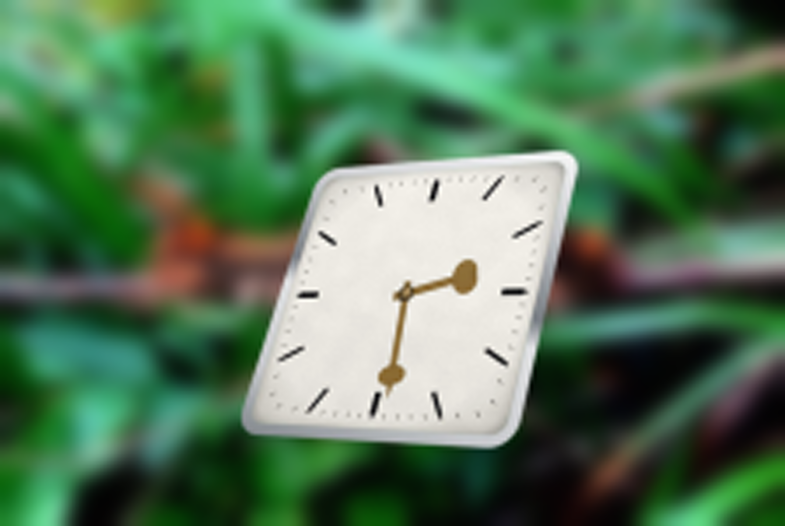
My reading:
2 h 29 min
